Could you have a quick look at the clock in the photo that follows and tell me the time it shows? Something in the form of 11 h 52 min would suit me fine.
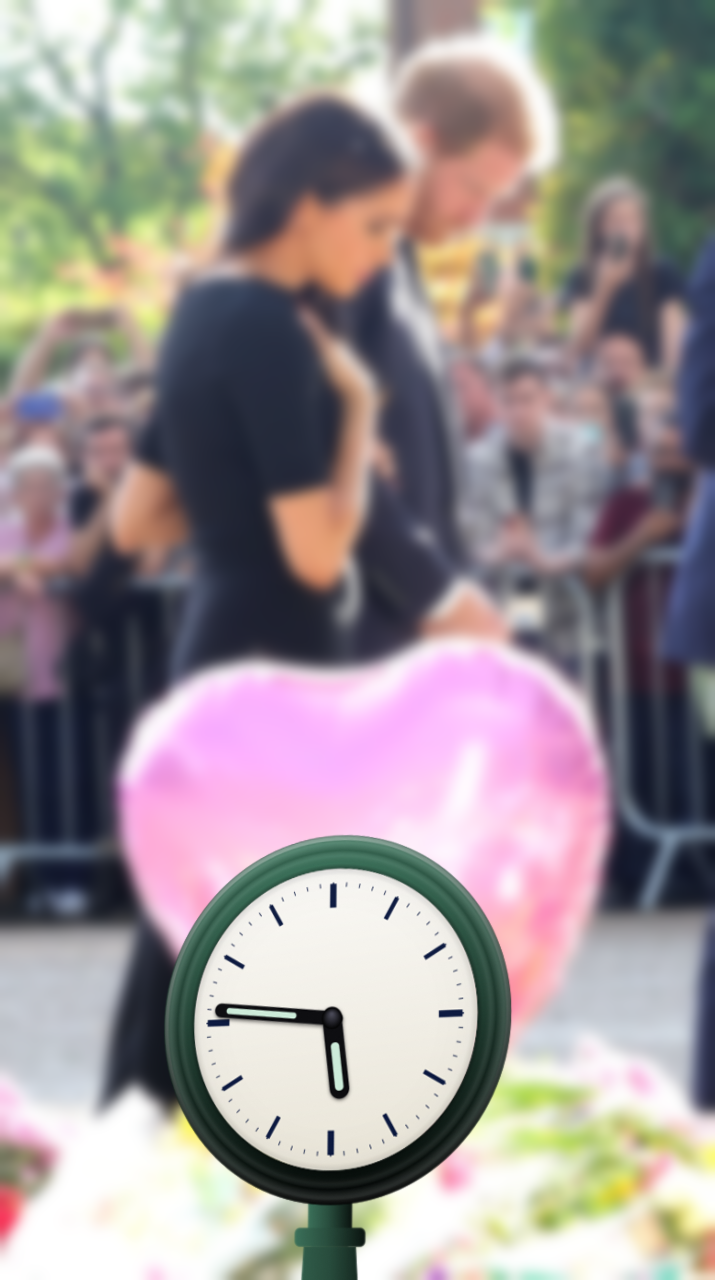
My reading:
5 h 46 min
